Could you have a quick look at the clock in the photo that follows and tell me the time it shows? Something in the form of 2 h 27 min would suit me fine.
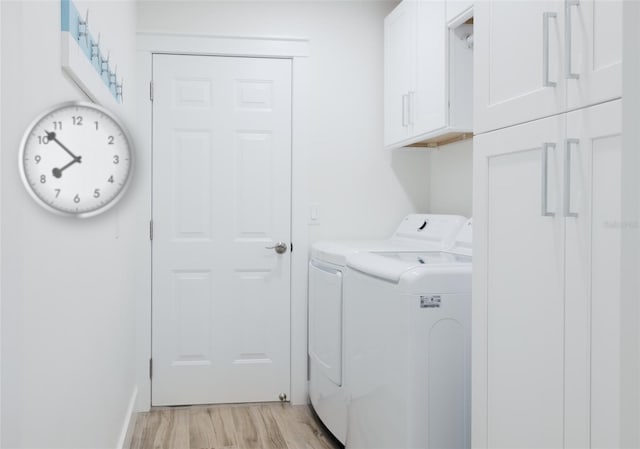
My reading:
7 h 52 min
